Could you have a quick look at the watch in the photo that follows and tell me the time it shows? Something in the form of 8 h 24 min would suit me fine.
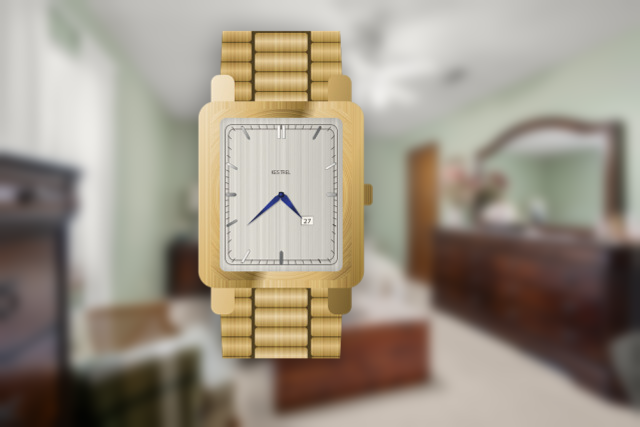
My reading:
4 h 38 min
